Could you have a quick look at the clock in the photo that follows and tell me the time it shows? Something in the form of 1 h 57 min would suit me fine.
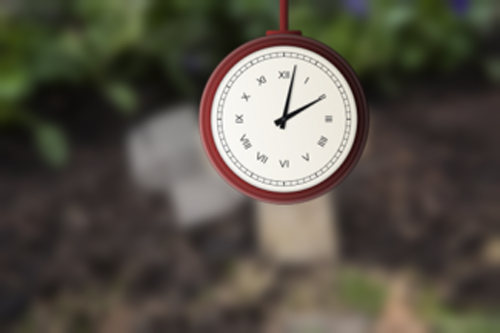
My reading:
2 h 02 min
